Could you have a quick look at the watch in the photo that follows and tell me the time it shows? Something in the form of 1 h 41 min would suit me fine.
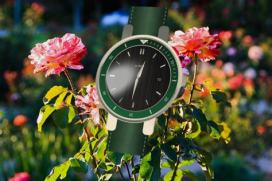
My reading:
12 h 31 min
